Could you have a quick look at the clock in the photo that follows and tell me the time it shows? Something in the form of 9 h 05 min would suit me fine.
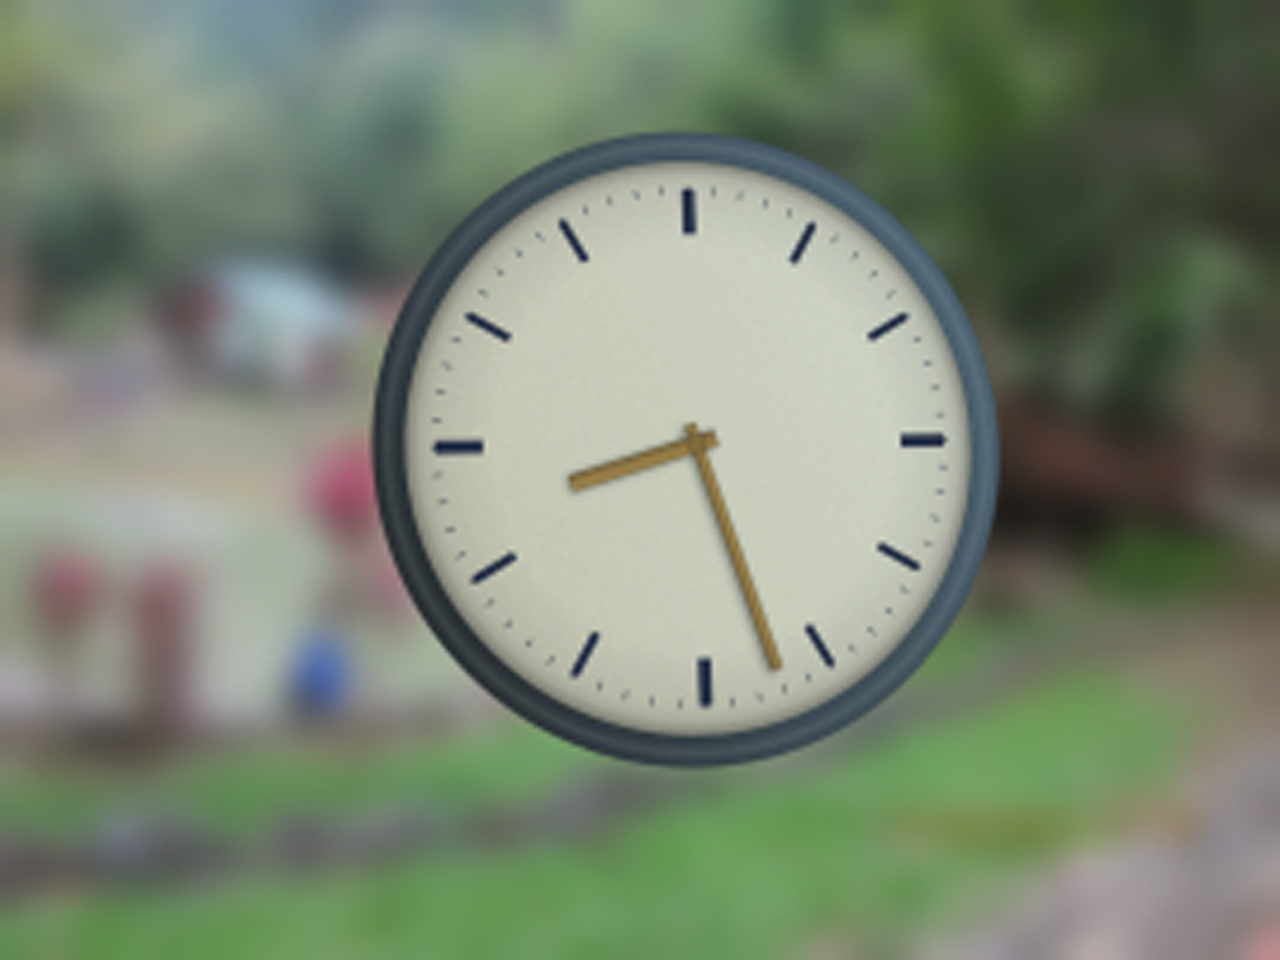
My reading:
8 h 27 min
